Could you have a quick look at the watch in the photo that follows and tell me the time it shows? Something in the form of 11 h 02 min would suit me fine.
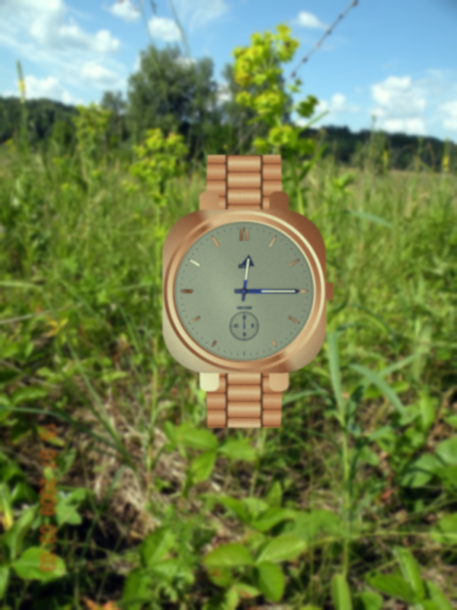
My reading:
12 h 15 min
